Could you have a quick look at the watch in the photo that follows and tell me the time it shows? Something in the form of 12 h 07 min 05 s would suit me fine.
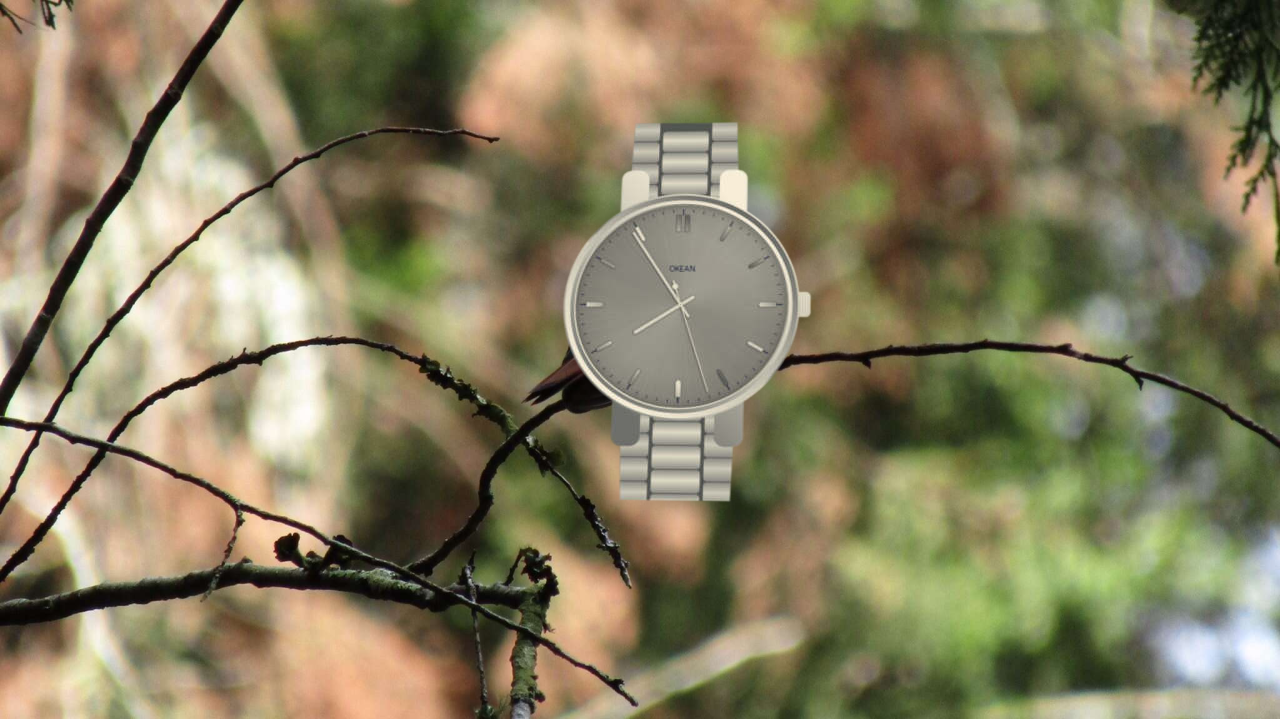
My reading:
7 h 54 min 27 s
